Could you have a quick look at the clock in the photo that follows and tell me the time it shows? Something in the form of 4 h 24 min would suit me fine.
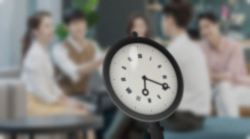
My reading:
6 h 19 min
